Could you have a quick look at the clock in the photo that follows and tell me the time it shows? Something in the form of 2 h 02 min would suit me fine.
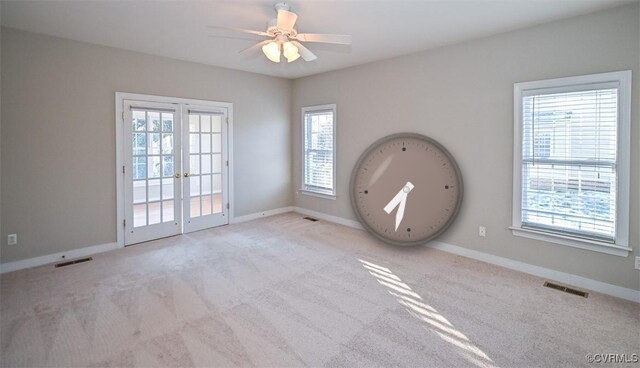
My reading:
7 h 33 min
